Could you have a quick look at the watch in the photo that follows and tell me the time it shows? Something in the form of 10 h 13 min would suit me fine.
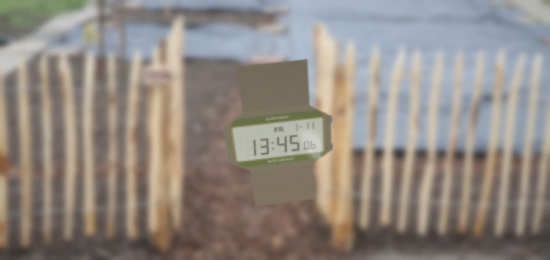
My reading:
13 h 45 min
